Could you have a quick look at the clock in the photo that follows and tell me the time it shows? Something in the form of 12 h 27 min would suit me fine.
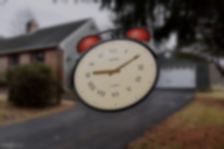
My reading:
9 h 10 min
